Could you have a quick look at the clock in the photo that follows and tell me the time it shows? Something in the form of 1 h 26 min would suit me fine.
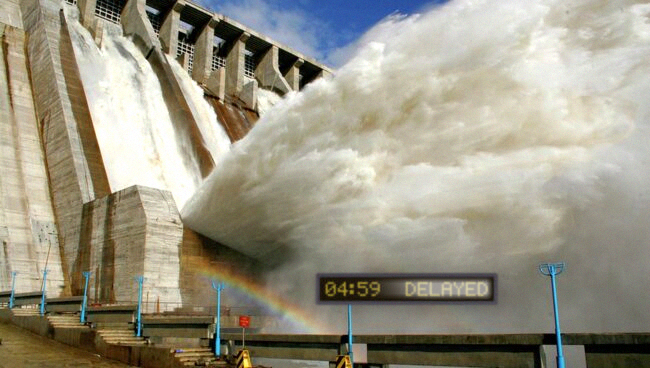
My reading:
4 h 59 min
